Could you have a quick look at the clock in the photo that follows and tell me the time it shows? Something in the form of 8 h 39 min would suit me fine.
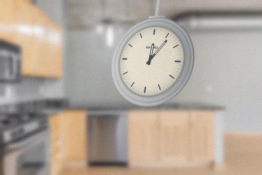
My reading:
12 h 06 min
